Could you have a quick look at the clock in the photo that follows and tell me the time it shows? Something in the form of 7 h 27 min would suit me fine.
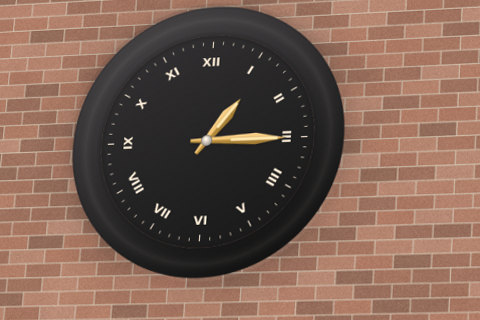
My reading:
1 h 15 min
